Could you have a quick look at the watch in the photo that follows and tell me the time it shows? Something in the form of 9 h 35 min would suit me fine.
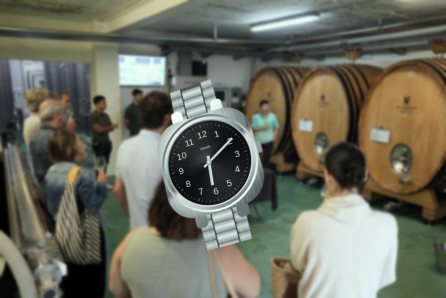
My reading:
6 h 10 min
